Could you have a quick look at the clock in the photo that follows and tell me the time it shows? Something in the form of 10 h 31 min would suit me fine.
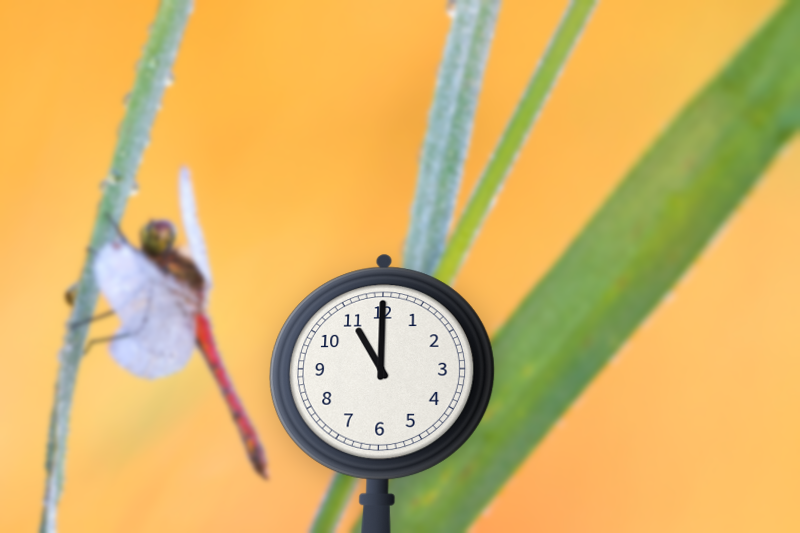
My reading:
11 h 00 min
